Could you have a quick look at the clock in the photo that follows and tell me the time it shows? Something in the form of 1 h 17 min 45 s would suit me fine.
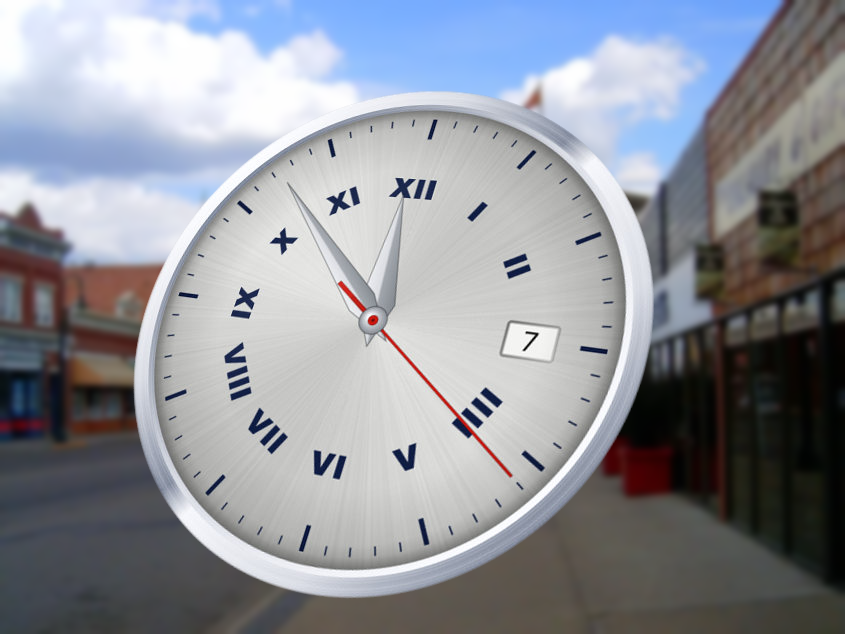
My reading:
11 h 52 min 21 s
